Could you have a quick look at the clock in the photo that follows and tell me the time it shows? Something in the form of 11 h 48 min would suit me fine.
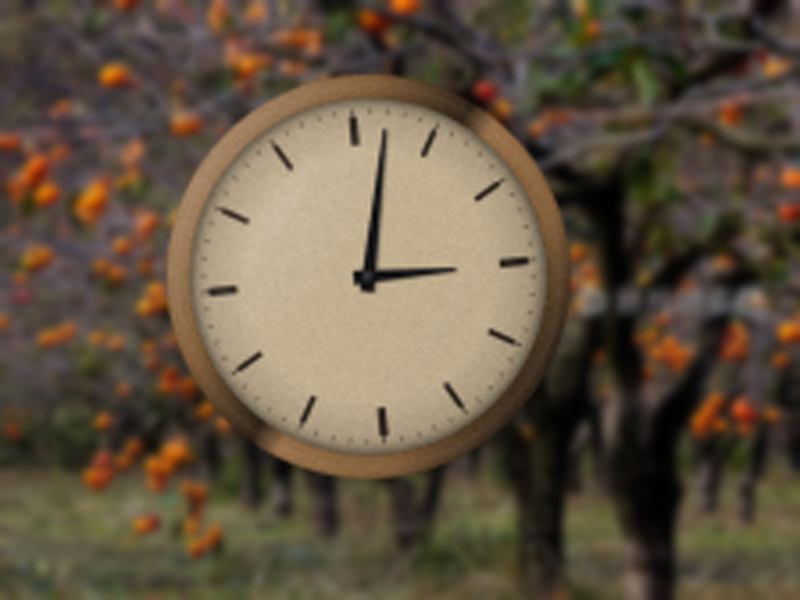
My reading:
3 h 02 min
